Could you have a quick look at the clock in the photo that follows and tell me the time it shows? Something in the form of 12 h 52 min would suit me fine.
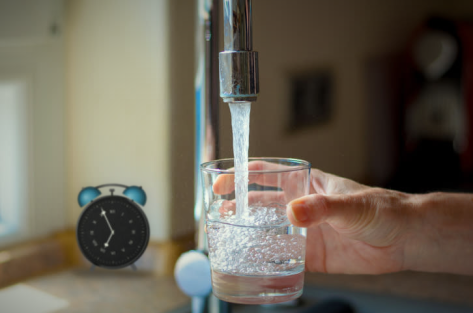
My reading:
6 h 56 min
